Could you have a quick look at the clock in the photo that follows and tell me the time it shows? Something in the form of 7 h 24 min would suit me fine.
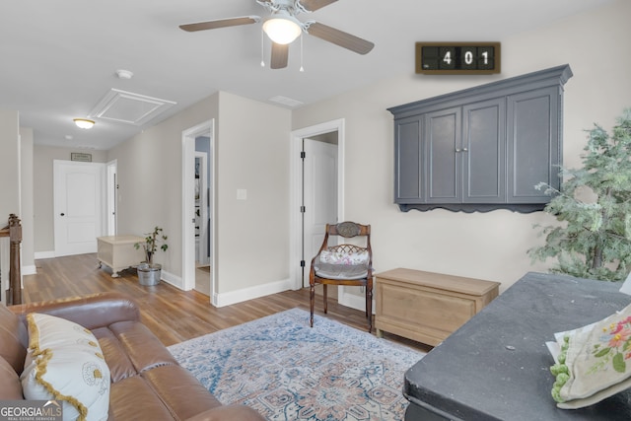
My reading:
4 h 01 min
